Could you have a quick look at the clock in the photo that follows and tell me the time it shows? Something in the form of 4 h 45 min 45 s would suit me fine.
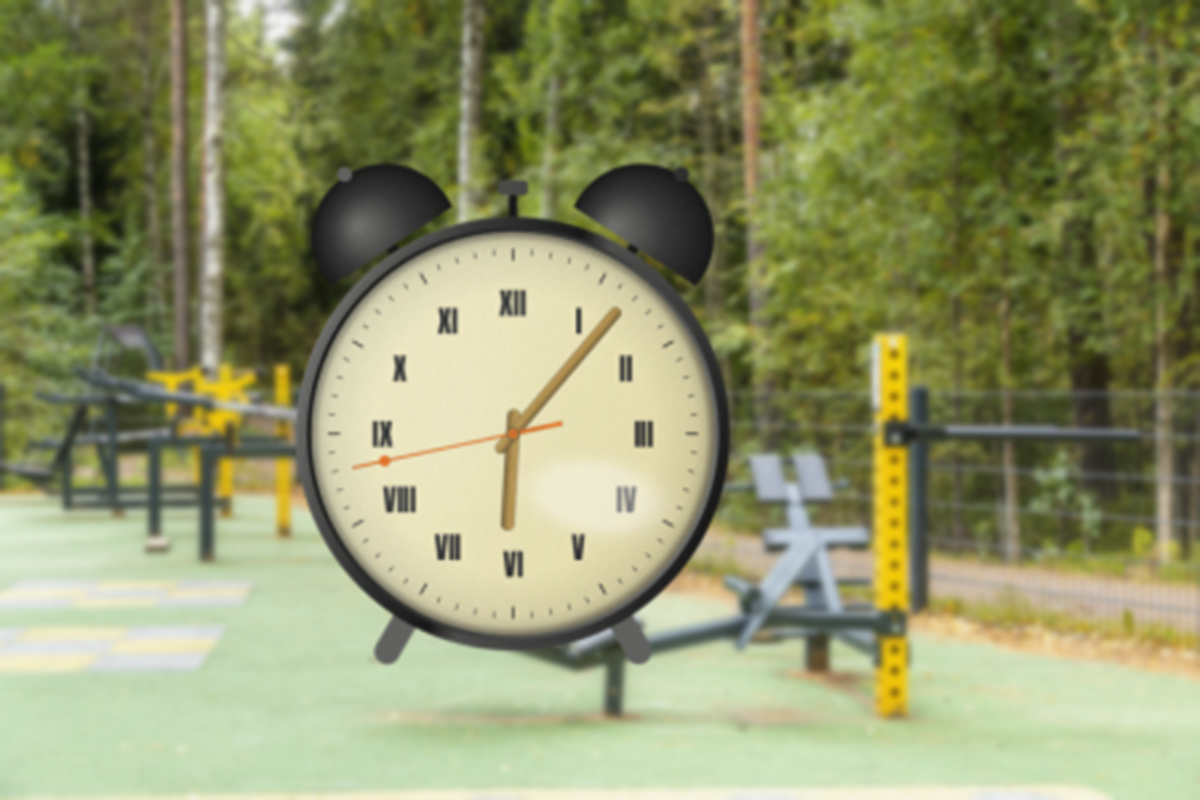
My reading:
6 h 06 min 43 s
